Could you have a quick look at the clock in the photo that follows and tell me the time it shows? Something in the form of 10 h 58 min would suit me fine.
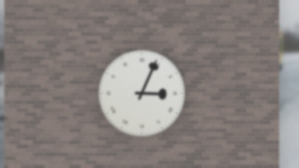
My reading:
3 h 04 min
